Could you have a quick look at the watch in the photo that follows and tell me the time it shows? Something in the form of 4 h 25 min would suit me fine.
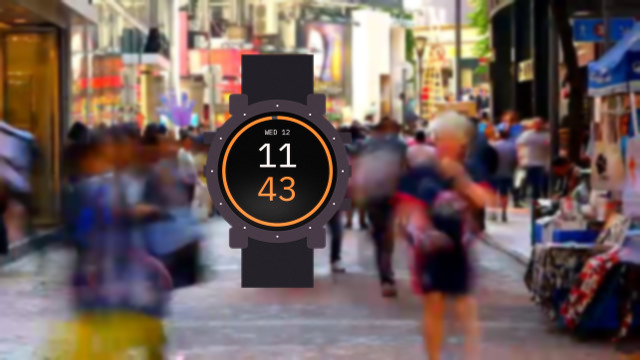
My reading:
11 h 43 min
